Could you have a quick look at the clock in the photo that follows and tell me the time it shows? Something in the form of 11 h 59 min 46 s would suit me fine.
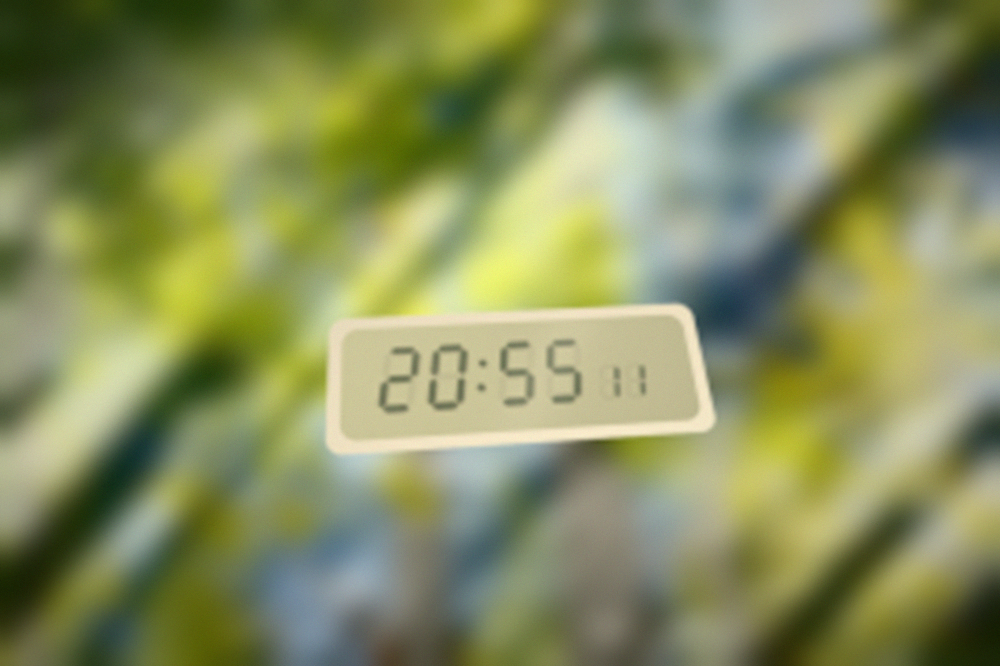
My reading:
20 h 55 min 11 s
